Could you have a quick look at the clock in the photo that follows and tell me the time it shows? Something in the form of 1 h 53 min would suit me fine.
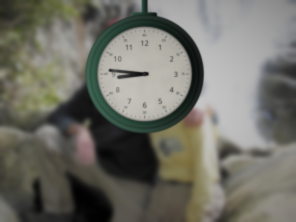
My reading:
8 h 46 min
